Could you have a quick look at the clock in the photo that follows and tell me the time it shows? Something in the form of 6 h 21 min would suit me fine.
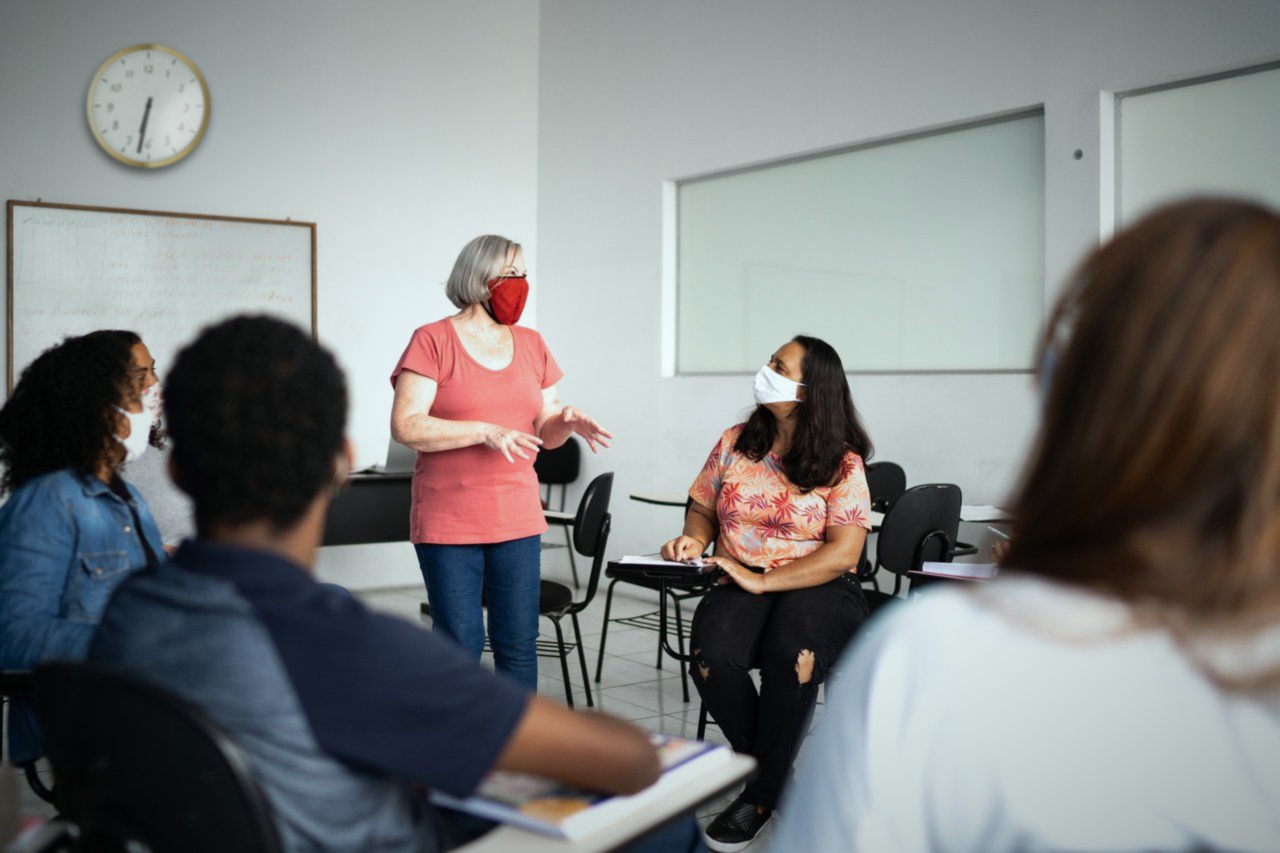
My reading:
6 h 32 min
